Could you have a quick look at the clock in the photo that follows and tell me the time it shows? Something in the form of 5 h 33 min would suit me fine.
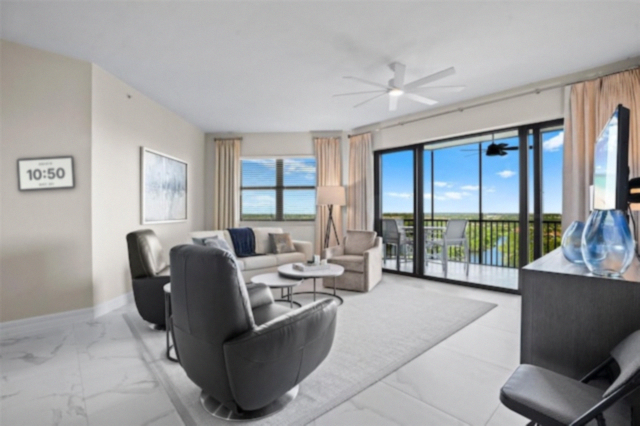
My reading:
10 h 50 min
